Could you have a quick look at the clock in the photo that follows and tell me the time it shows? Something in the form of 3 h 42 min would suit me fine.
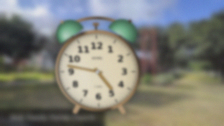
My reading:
4 h 47 min
